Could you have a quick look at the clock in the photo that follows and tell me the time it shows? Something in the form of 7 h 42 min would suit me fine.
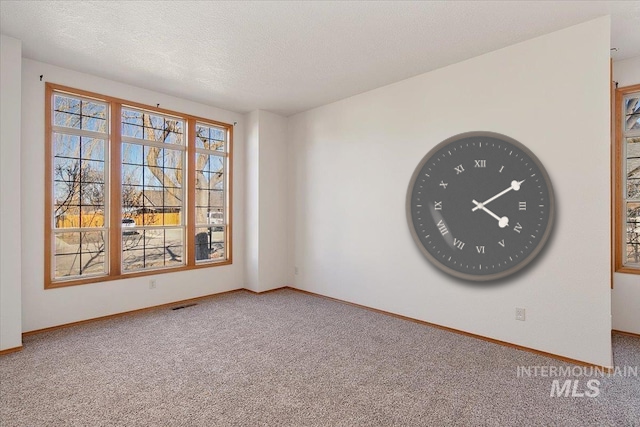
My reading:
4 h 10 min
